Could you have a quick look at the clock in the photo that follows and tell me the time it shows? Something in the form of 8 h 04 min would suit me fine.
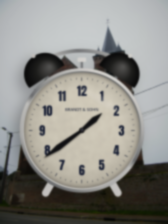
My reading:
1 h 39 min
